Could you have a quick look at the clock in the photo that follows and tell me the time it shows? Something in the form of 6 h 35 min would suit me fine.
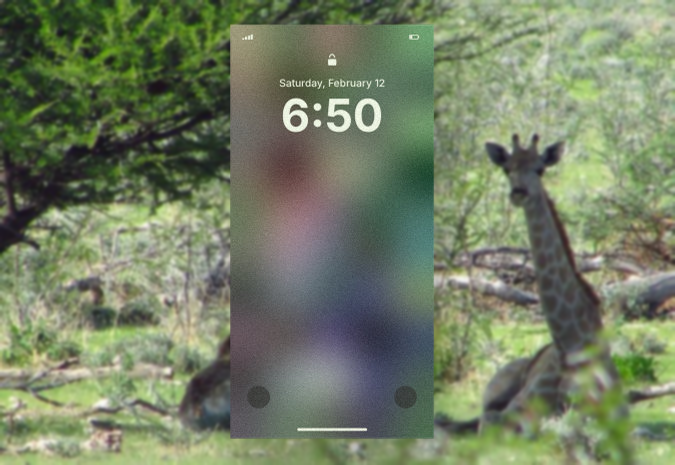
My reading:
6 h 50 min
